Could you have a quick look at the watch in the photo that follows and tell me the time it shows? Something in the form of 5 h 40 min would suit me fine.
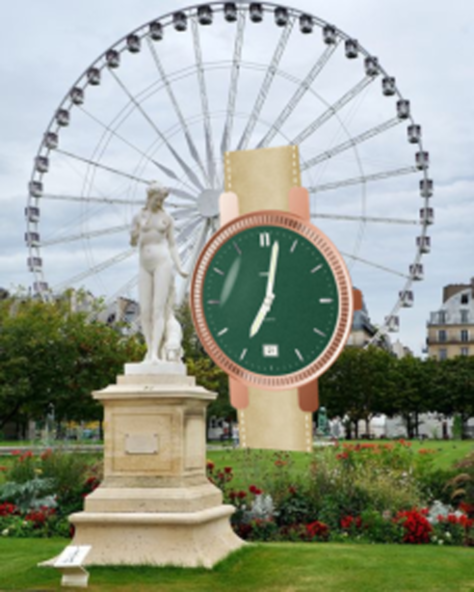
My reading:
7 h 02 min
